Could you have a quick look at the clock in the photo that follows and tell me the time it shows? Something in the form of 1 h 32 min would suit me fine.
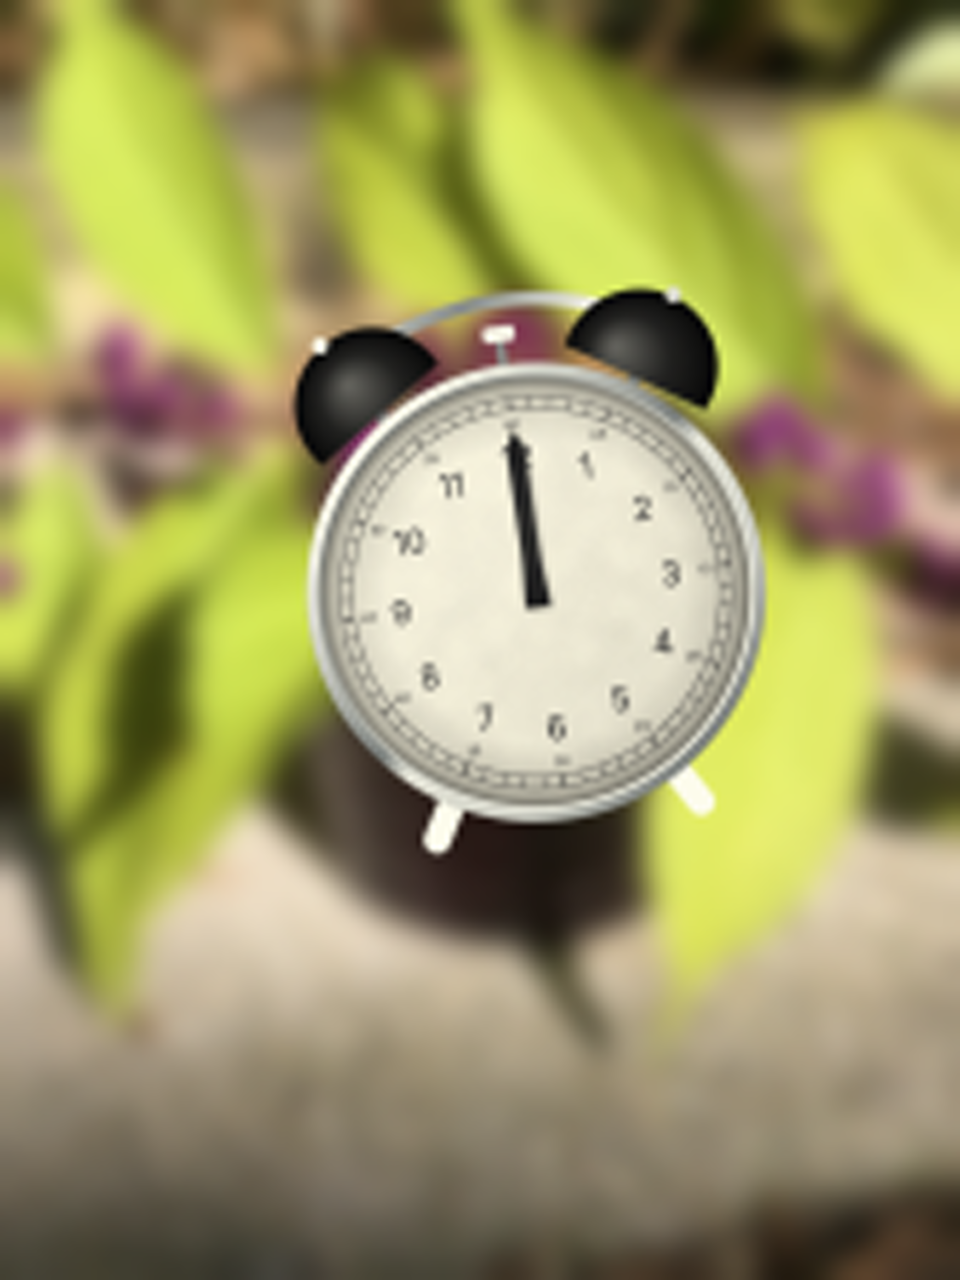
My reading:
12 h 00 min
